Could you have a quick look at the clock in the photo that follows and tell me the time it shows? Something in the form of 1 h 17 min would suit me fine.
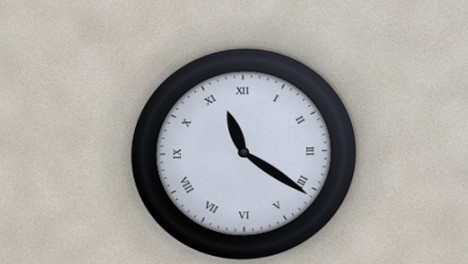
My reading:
11 h 21 min
